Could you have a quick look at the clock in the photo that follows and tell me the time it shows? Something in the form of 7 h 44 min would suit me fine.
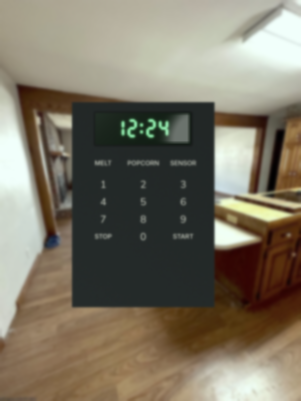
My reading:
12 h 24 min
